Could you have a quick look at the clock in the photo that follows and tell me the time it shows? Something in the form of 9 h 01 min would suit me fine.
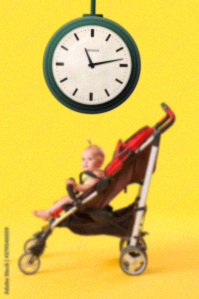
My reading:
11 h 13 min
